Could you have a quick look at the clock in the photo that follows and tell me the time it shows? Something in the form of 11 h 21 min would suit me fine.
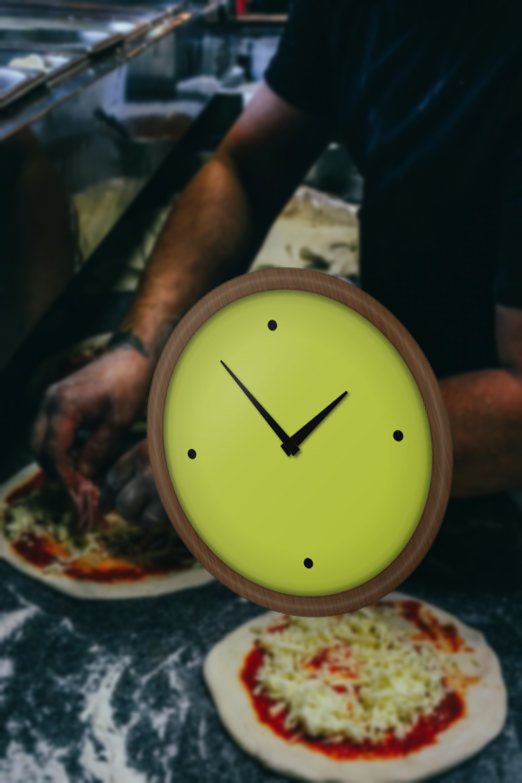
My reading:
1 h 54 min
